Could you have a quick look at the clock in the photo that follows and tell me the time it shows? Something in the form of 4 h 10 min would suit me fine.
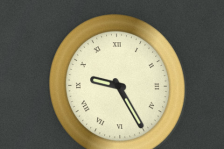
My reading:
9 h 25 min
